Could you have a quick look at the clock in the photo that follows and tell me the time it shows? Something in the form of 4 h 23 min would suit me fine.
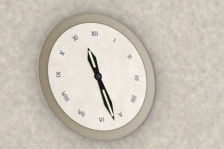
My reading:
11 h 27 min
